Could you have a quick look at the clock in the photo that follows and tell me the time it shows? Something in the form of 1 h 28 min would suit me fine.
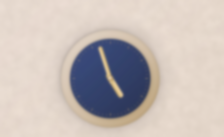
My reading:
4 h 57 min
